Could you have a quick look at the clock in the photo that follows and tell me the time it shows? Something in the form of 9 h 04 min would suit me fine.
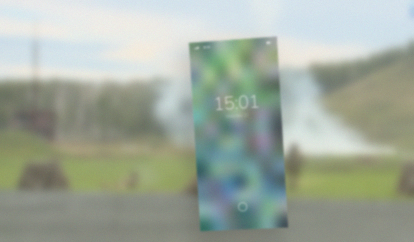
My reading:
15 h 01 min
